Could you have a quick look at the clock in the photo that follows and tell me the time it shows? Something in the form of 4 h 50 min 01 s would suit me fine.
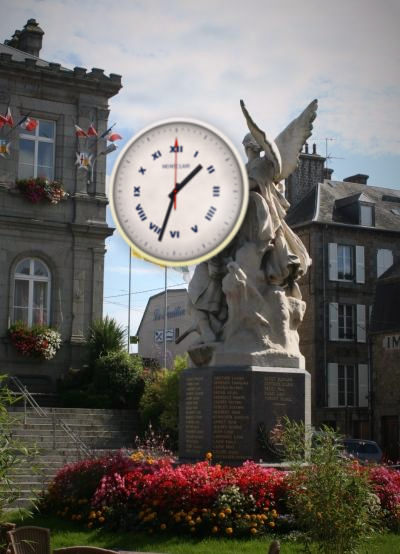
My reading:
1 h 33 min 00 s
